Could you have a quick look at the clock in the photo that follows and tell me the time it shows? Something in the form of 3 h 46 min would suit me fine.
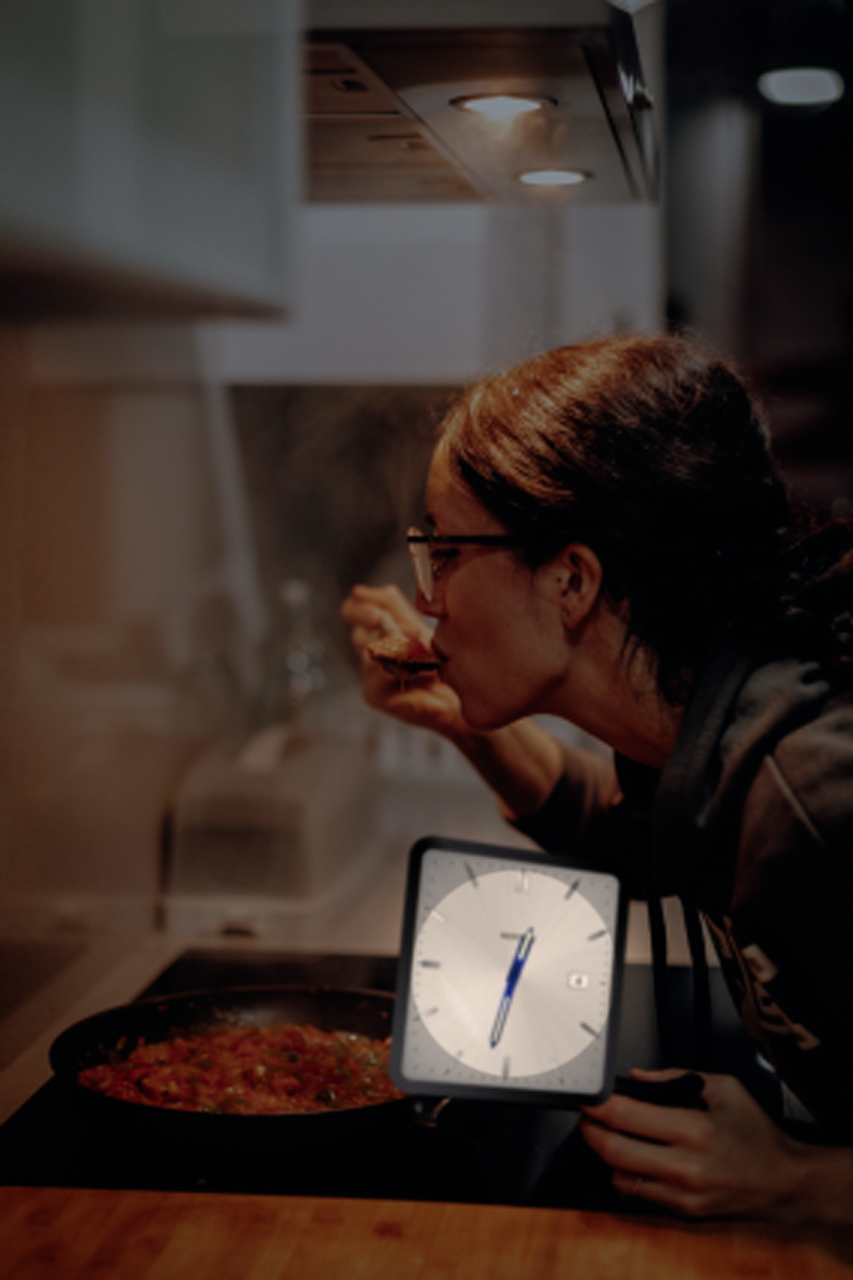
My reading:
12 h 32 min
